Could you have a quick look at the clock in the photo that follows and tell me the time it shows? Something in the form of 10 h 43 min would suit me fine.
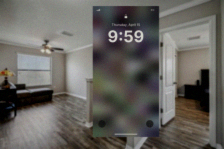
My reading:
9 h 59 min
